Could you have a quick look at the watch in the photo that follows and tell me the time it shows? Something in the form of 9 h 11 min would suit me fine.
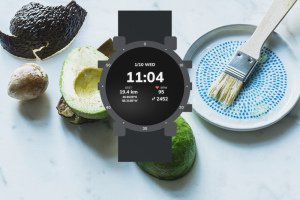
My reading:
11 h 04 min
